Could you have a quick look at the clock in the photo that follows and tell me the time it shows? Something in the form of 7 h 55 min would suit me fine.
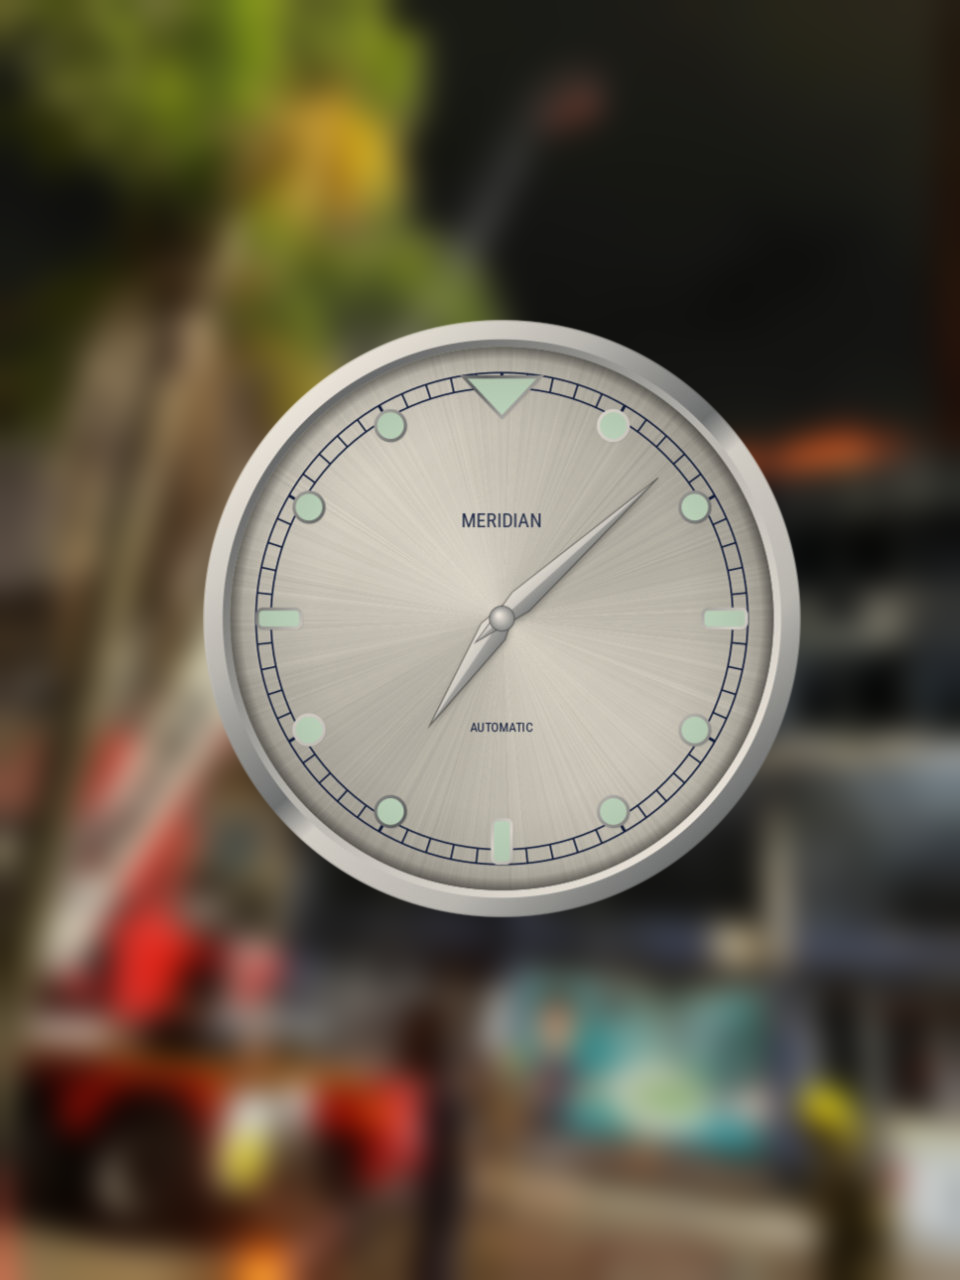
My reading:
7 h 08 min
